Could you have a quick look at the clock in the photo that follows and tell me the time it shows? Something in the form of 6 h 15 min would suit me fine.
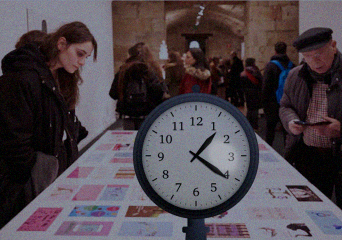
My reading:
1 h 21 min
